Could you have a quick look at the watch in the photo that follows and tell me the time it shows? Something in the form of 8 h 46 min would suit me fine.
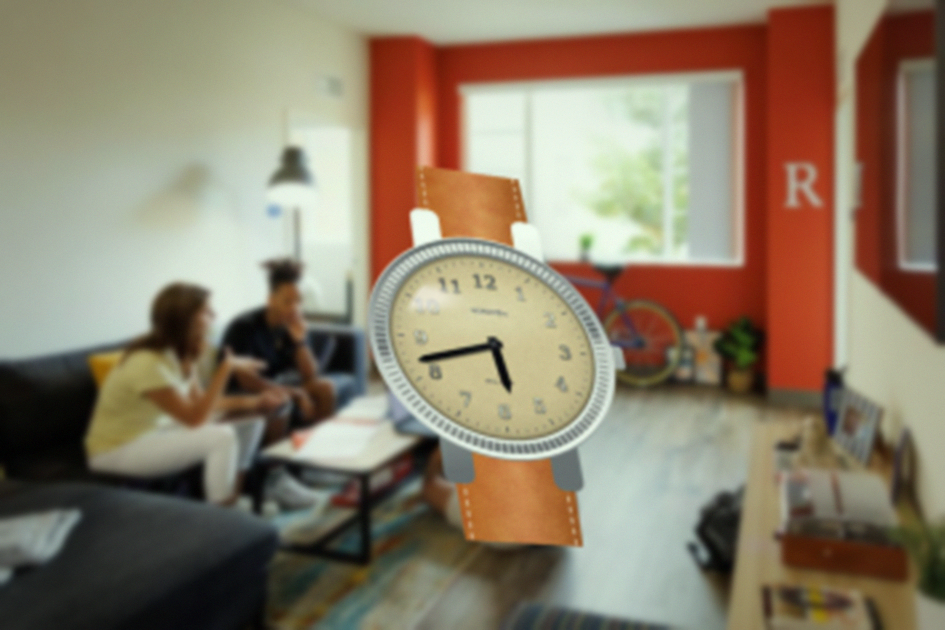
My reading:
5 h 42 min
